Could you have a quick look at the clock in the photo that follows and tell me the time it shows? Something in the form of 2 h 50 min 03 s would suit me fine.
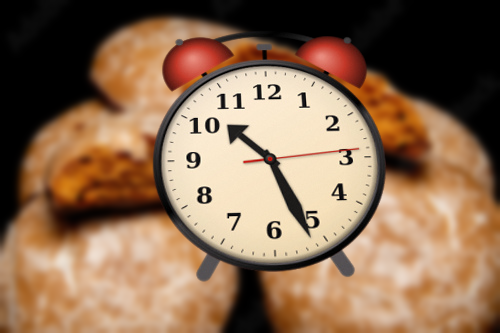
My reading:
10 h 26 min 14 s
